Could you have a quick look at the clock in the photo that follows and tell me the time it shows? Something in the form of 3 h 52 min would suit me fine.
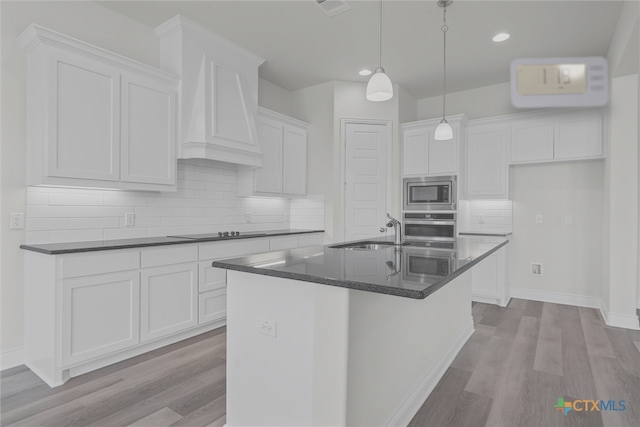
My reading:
1 h 19 min
